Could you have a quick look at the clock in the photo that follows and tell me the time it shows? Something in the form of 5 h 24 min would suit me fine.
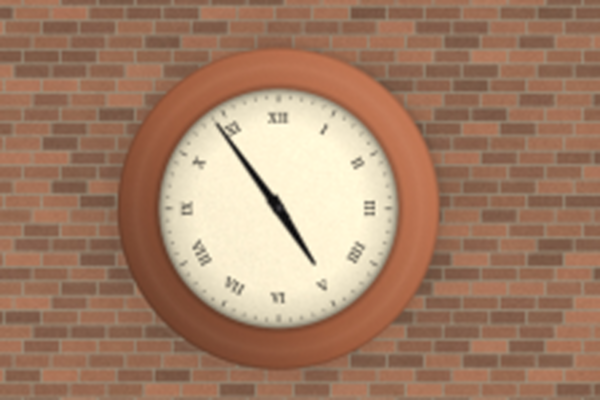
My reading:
4 h 54 min
